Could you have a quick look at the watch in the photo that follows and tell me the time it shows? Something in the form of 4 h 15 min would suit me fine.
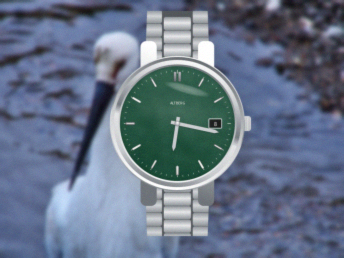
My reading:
6 h 17 min
